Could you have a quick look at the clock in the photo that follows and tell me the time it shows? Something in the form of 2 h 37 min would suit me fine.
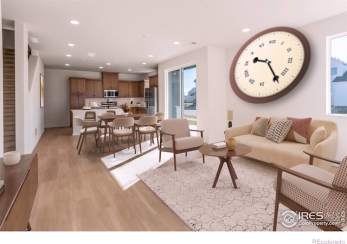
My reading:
9 h 24 min
